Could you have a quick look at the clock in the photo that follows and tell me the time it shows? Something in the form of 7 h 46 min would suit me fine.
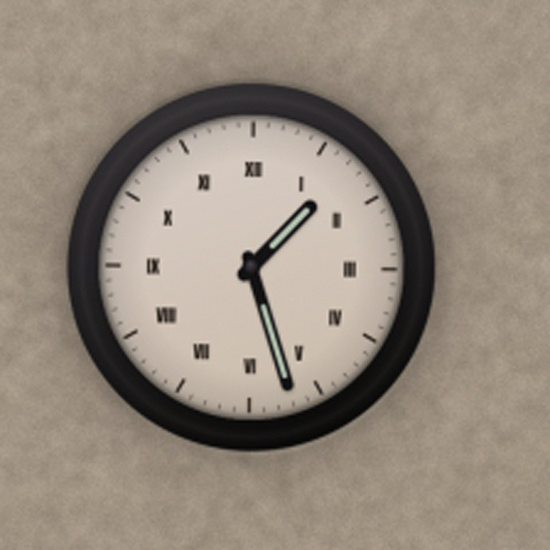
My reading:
1 h 27 min
